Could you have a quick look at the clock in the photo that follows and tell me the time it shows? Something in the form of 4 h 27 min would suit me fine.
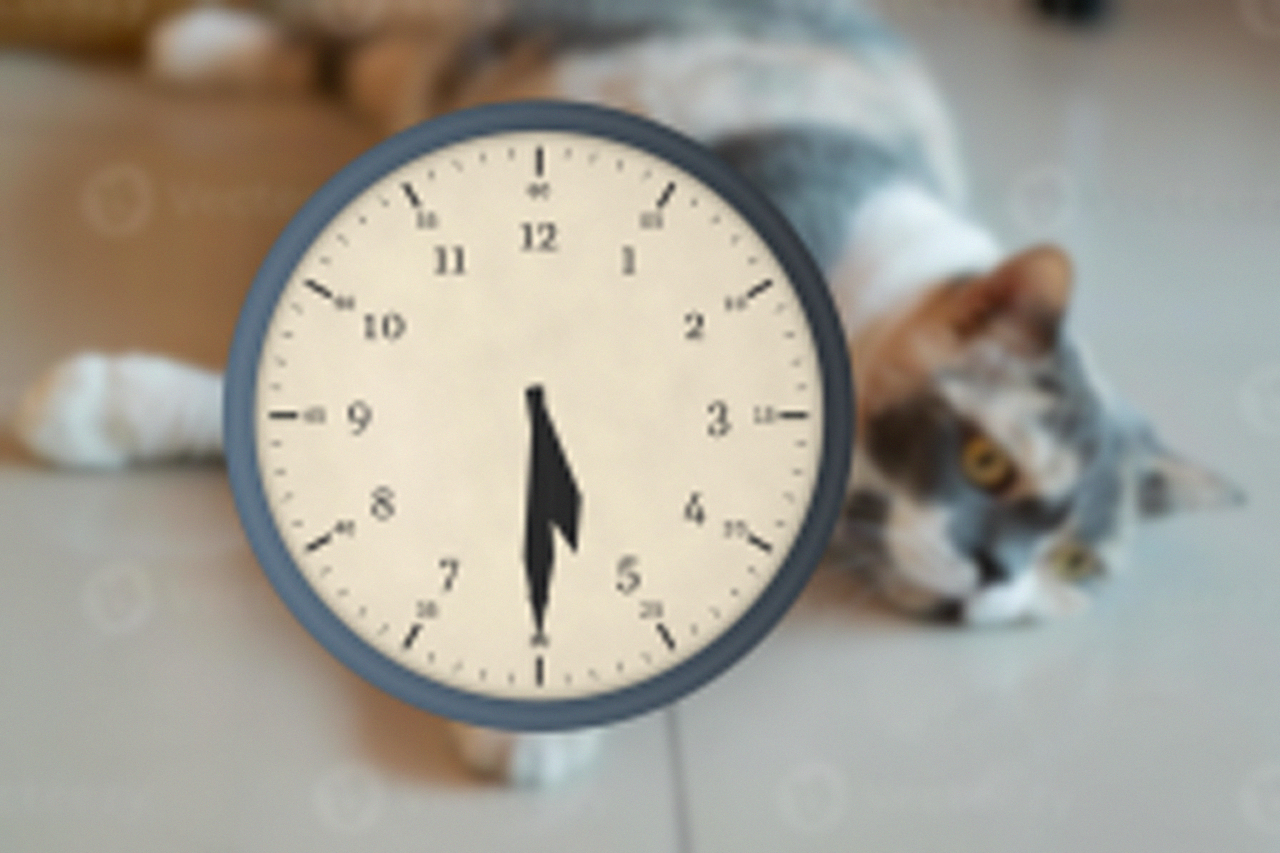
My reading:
5 h 30 min
